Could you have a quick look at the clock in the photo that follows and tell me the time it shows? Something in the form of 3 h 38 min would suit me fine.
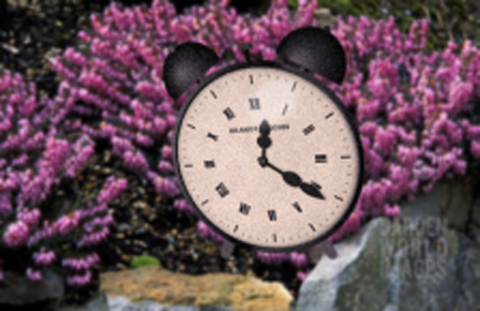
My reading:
12 h 21 min
